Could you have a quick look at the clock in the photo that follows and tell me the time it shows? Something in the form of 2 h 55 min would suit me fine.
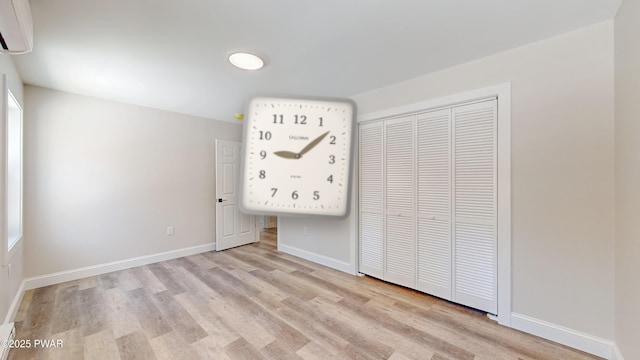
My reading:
9 h 08 min
